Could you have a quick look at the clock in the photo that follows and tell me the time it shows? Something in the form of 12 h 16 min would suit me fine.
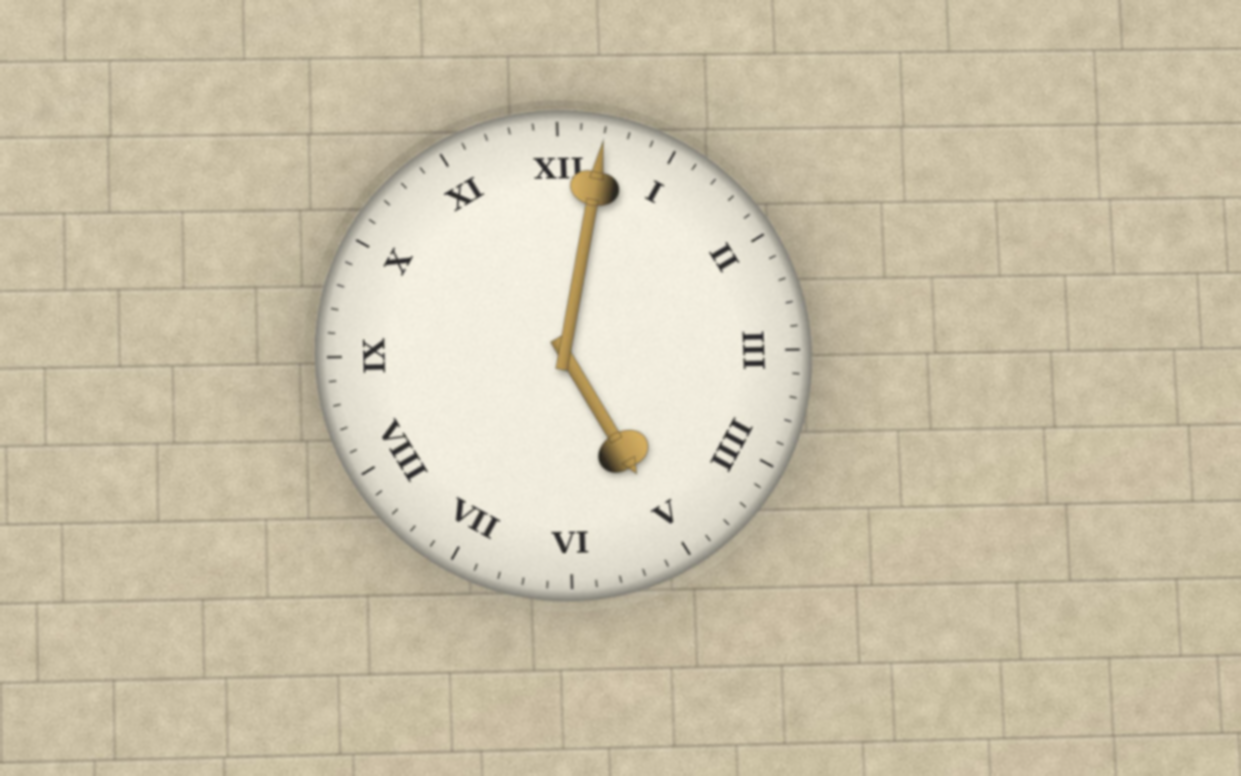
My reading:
5 h 02 min
